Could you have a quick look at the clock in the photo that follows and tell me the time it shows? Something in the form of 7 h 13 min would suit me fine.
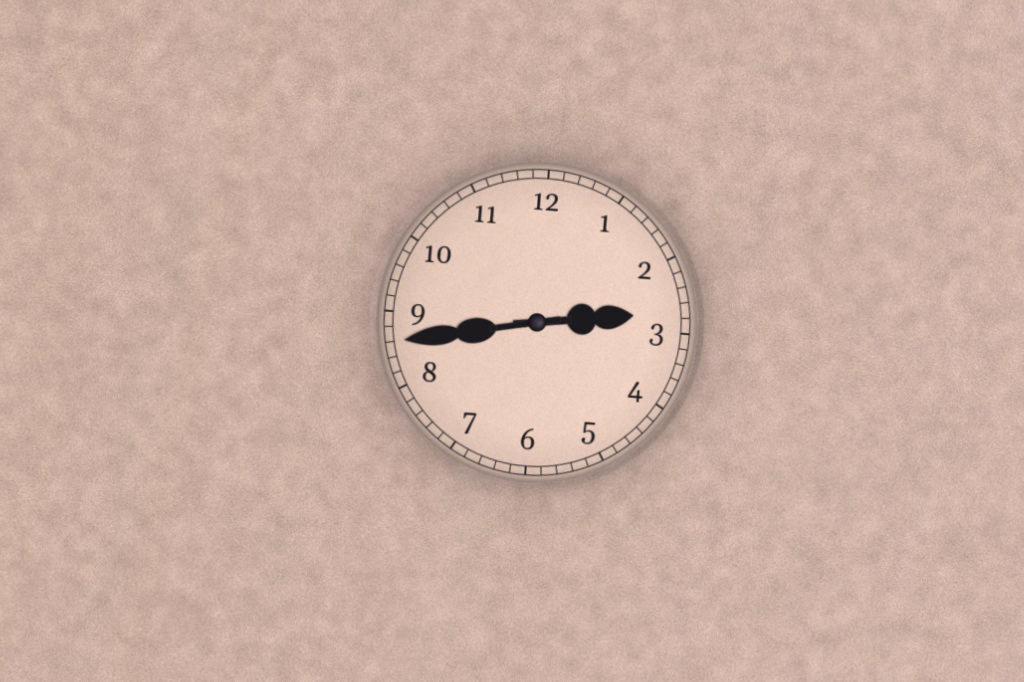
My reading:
2 h 43 min
